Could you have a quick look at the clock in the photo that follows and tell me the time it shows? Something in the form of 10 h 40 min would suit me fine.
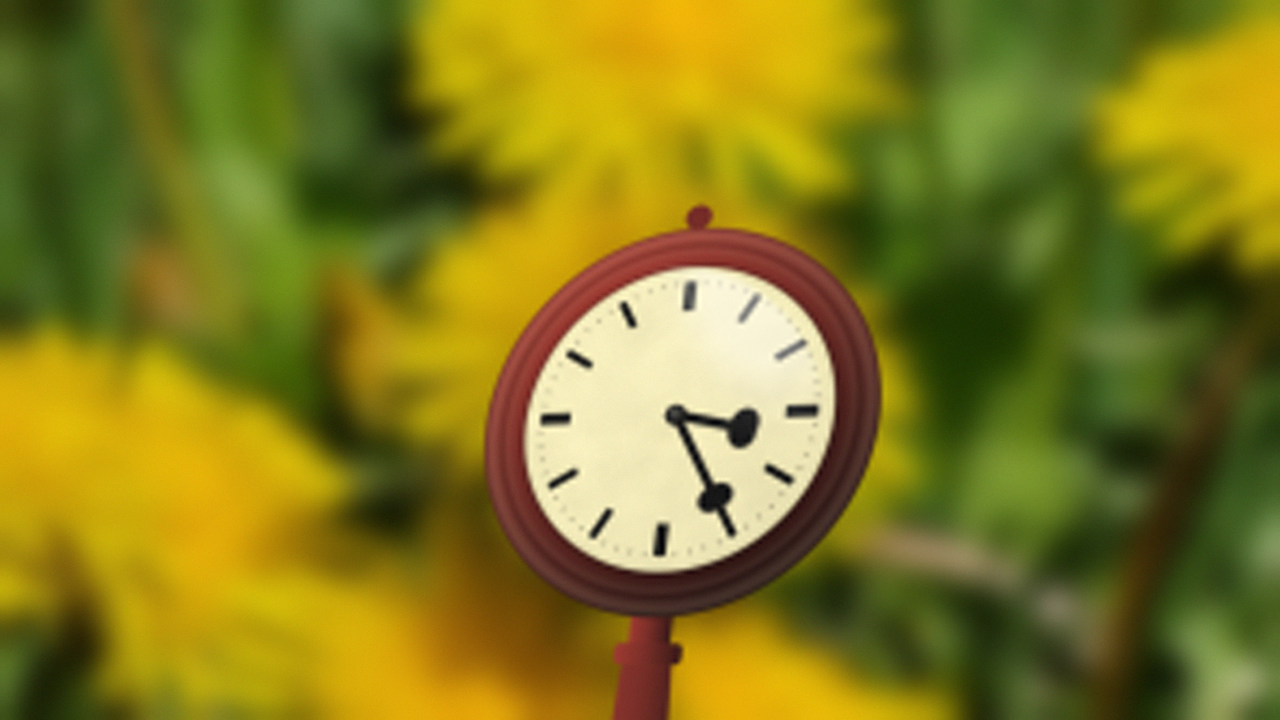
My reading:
3 h 25 min
